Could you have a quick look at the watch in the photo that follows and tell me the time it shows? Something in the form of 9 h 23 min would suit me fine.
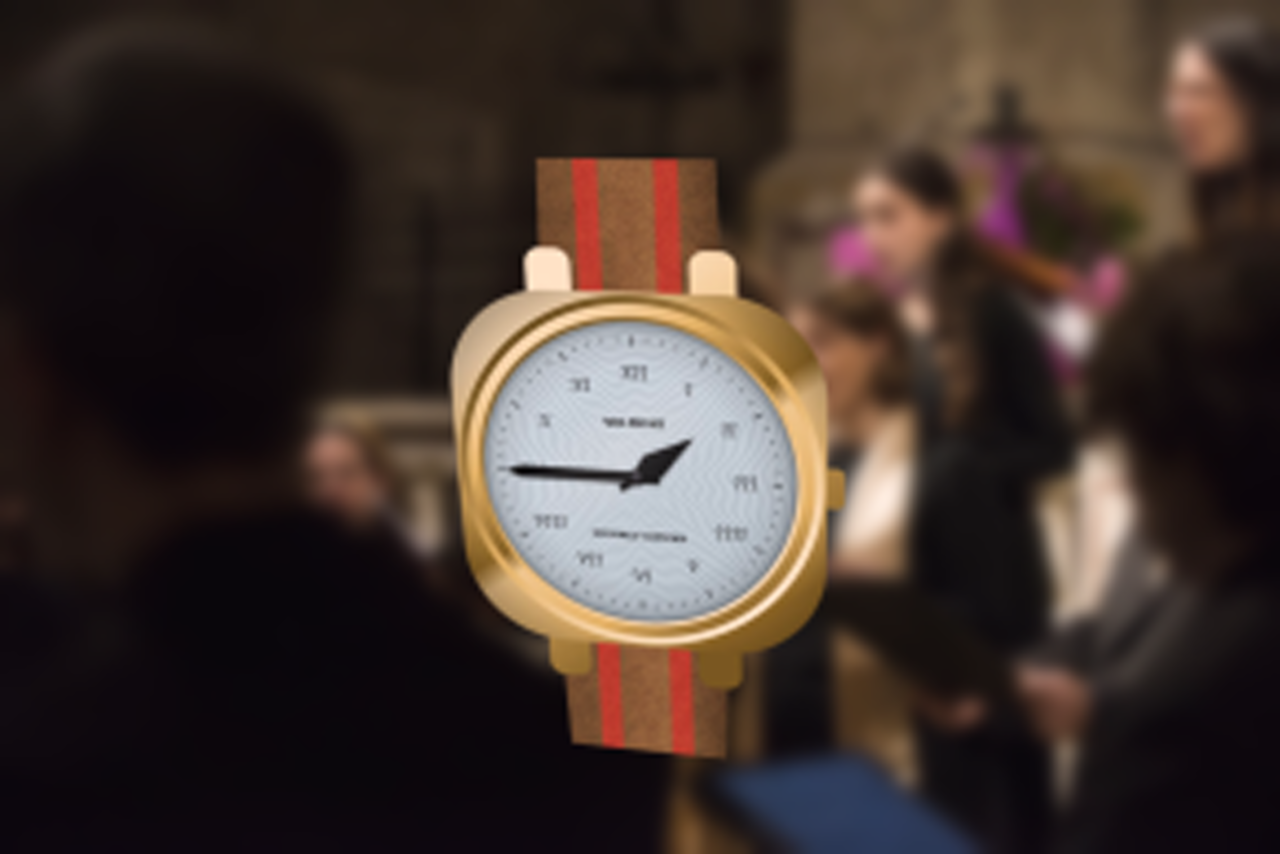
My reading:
1 h 45 min
